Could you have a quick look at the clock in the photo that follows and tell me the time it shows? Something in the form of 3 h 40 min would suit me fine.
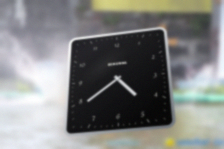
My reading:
4 h 39 min
